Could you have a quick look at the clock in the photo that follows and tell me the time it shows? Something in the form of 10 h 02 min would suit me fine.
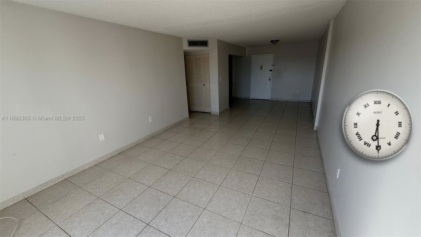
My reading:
6 h 30 min
